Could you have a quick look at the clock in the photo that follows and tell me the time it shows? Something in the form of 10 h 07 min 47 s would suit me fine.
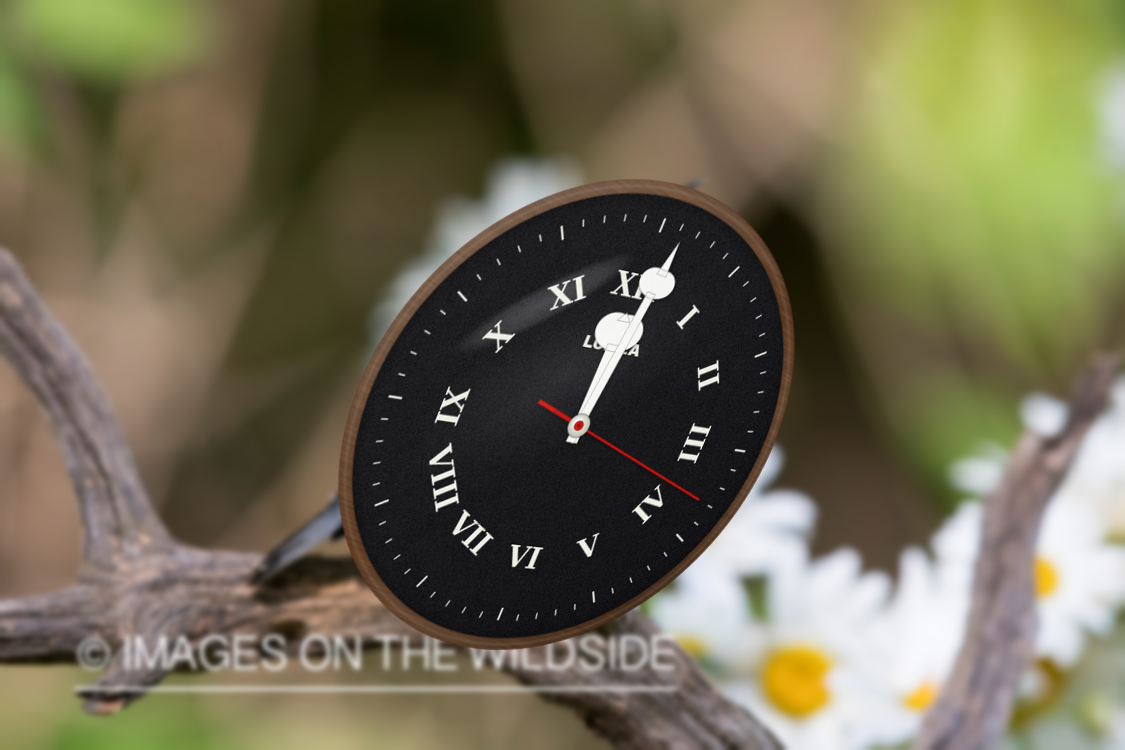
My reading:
12 h 01 min 18 s
